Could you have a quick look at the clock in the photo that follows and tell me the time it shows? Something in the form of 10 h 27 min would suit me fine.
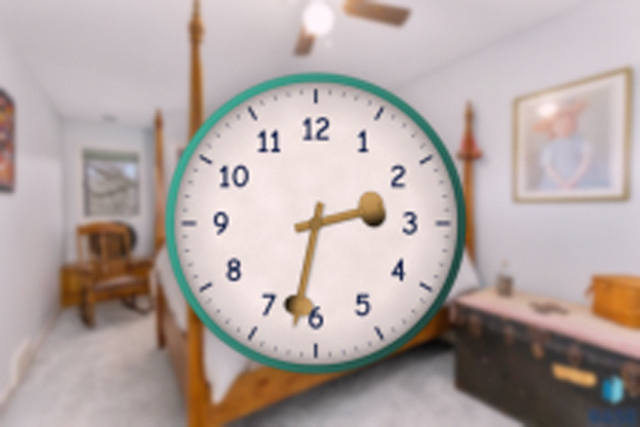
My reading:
2 h 32 min
